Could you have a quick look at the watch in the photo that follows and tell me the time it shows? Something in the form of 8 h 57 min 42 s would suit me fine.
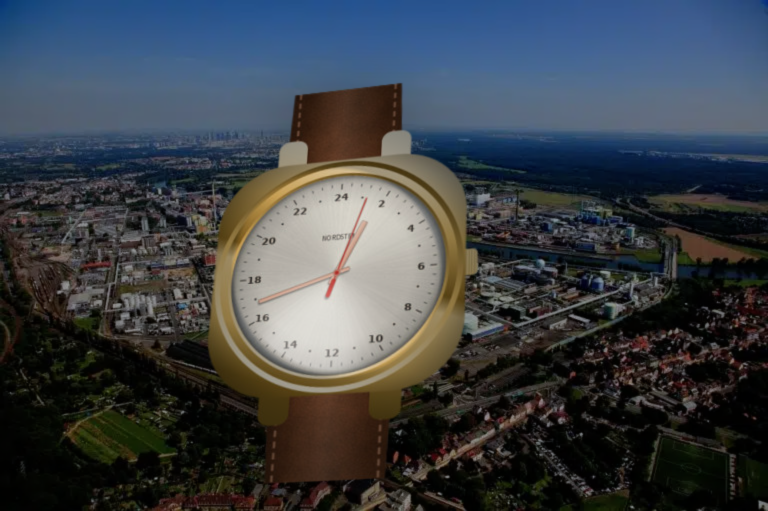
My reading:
1 h 42 min 03 s
